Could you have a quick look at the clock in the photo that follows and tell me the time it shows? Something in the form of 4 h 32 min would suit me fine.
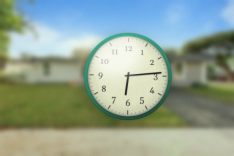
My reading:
6 h 14 min
